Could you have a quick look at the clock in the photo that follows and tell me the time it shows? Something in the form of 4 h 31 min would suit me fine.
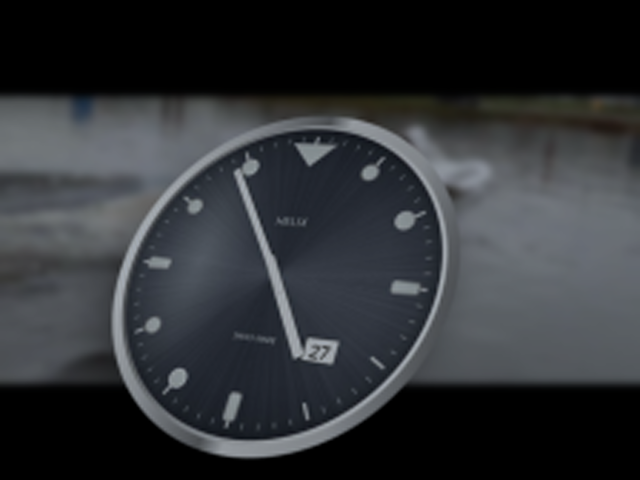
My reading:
4 h 54 min
